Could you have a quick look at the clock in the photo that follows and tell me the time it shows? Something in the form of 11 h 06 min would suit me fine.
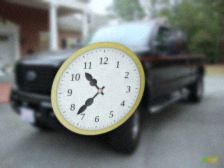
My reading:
10 h 37 min
